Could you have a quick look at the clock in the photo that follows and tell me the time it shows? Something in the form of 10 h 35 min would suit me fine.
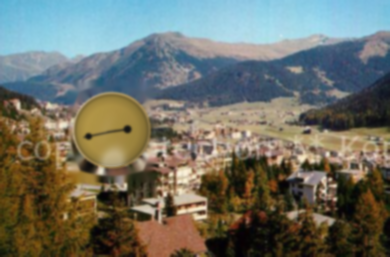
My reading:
2 h 43 min
